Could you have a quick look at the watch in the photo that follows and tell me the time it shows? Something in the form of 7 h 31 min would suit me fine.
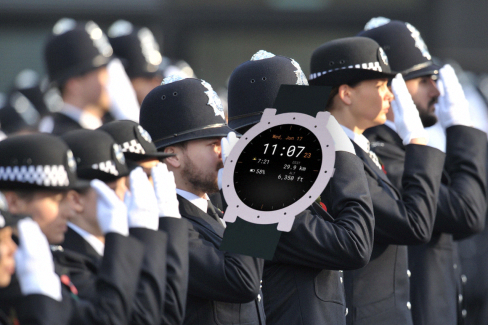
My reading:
11 h 07 min
